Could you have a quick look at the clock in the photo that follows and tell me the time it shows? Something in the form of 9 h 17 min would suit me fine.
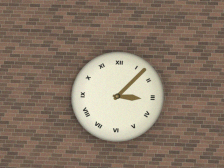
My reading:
3 h 07 min
